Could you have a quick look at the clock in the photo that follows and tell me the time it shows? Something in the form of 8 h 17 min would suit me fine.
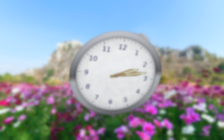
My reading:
2 h 13 min
